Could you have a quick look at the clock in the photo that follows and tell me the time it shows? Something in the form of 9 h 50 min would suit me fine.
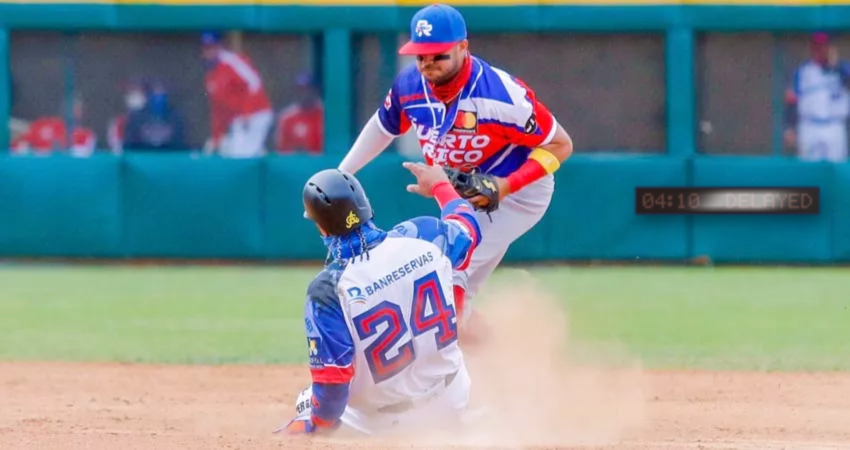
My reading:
4 h 10 min
